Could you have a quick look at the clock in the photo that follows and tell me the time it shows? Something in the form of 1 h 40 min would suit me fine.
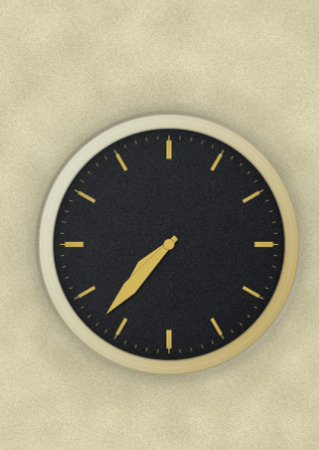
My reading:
7 h 37 min
